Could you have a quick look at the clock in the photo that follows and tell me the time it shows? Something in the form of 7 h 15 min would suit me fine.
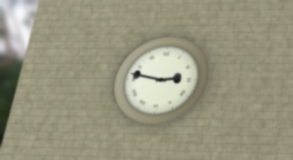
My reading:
2 h 47 min
